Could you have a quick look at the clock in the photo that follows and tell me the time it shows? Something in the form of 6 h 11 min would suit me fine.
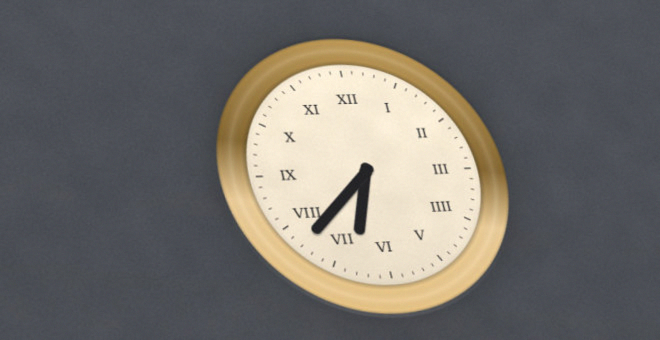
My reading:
6 h 38 min
